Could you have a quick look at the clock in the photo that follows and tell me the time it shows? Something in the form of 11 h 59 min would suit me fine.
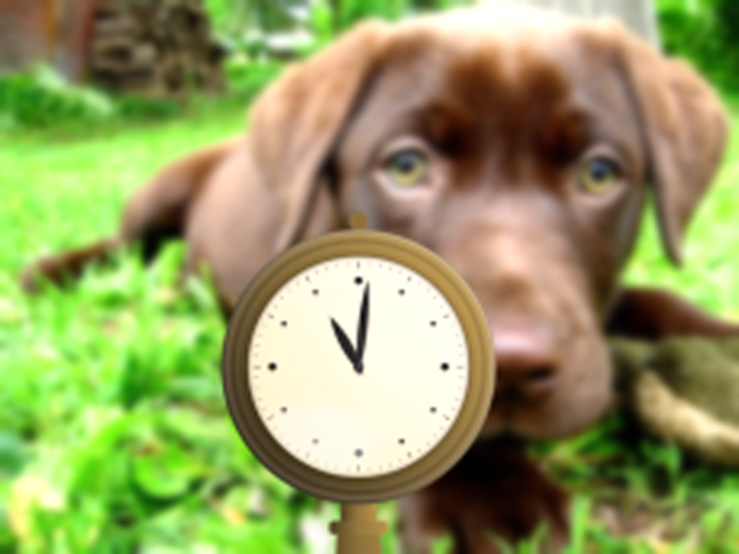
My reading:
11 h 01 min
